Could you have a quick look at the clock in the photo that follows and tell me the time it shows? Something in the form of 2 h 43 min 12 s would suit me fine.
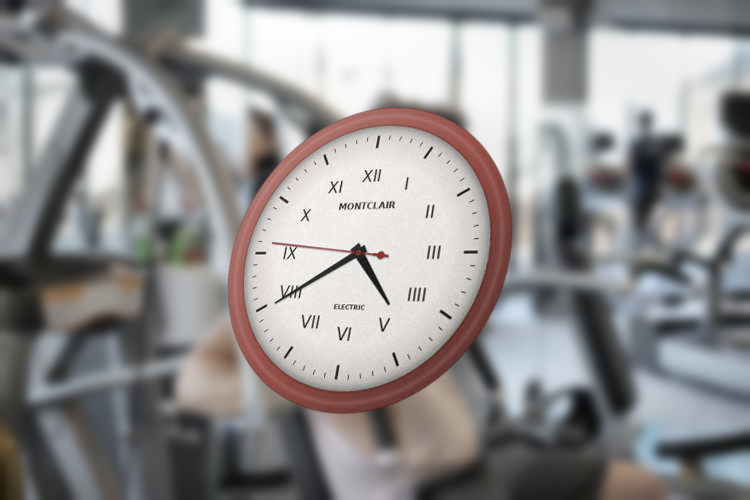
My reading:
4 h 39 min 46 s
